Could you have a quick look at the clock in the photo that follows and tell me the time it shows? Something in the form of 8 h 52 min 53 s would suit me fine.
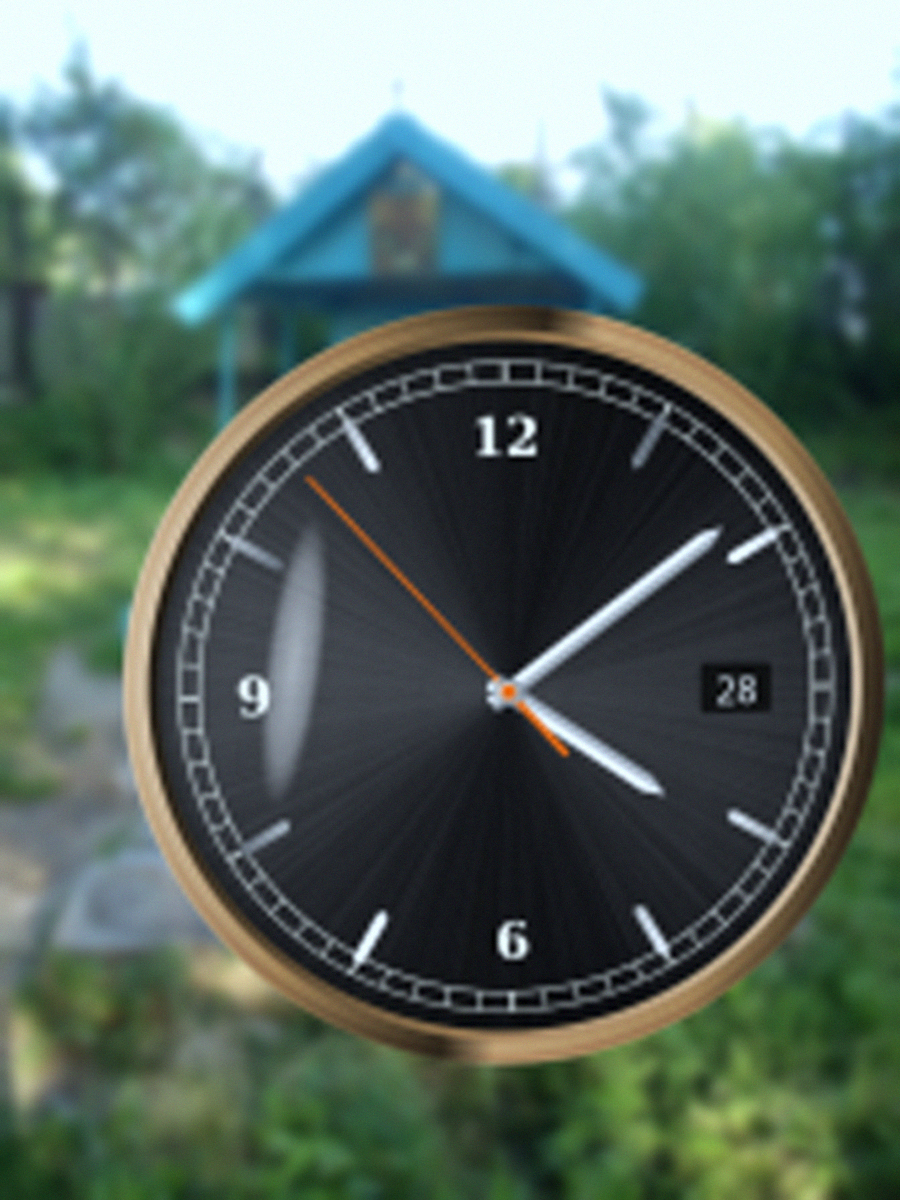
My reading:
4 h 08 min 53 s
